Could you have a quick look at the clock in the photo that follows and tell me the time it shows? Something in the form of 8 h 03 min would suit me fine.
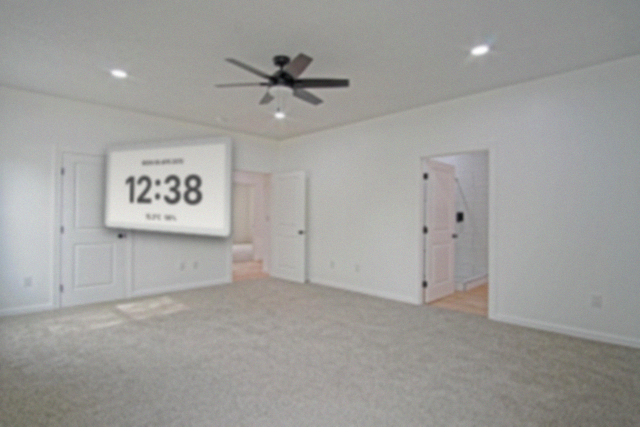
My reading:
12 h 38 min
